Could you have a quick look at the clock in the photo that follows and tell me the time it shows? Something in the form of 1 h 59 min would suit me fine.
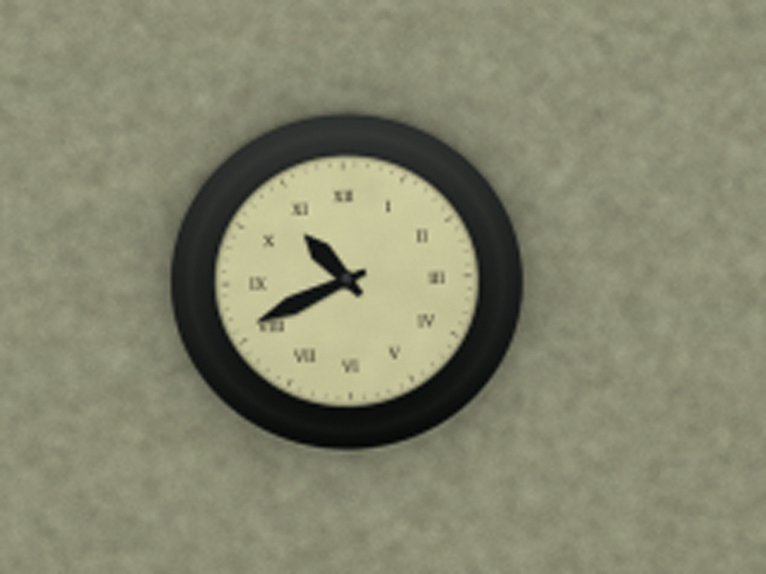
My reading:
10 h 41 min
